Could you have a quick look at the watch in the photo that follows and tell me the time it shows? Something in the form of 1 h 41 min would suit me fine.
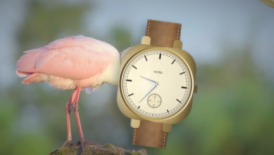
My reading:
9 h 36 min
